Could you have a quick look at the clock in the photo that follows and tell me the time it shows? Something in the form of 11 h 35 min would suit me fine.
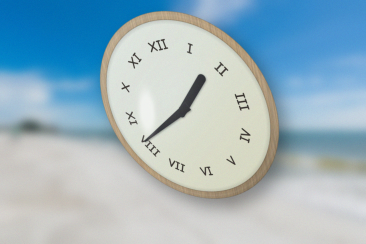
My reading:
1 h 41 min
